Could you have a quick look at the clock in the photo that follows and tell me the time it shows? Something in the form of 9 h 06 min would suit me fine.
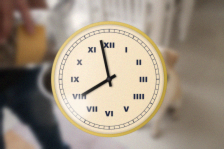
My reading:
7 h 58 min
